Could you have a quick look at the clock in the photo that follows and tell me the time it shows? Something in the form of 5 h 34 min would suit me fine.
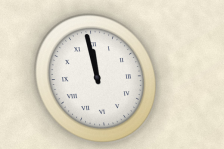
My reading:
11 h 59 min
